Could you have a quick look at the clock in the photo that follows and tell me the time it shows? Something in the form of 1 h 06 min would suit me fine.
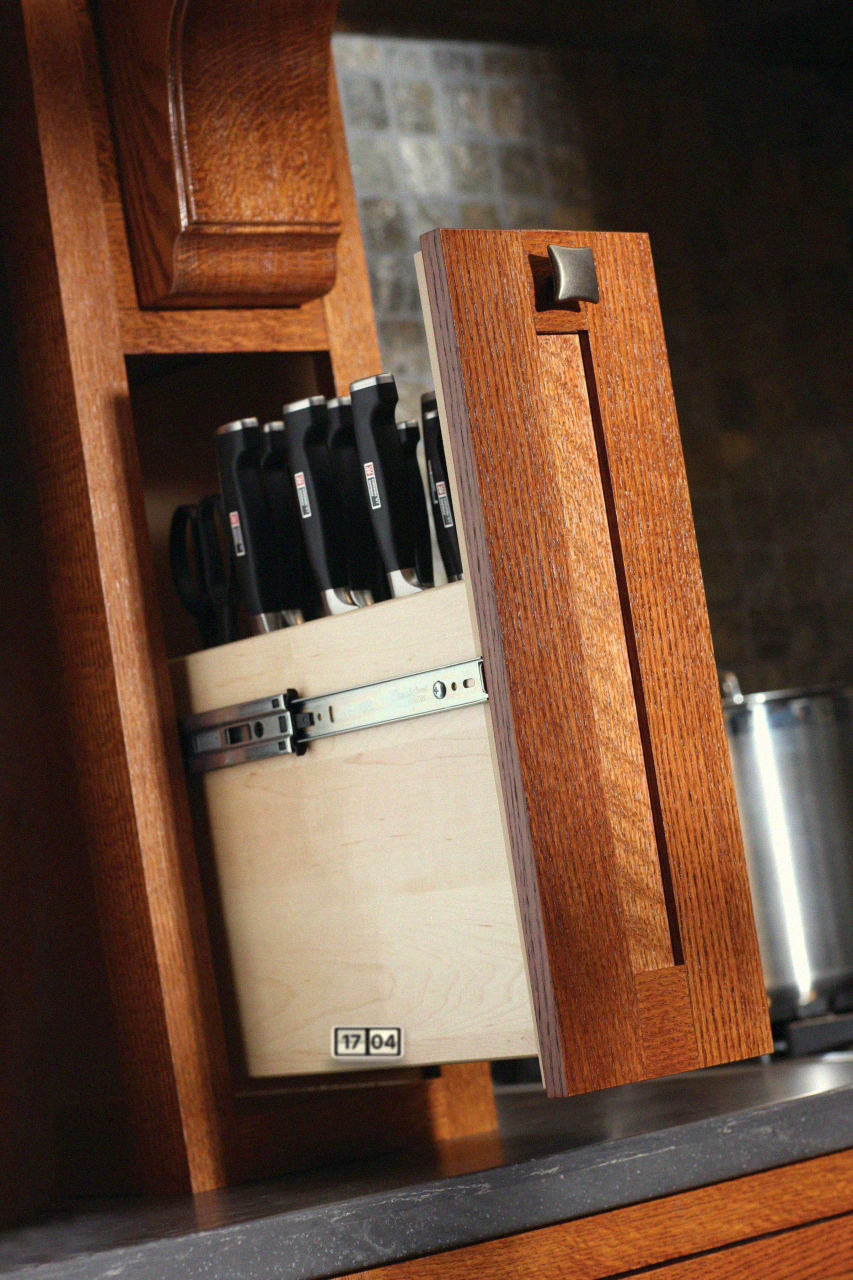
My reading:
17 h 04 min
